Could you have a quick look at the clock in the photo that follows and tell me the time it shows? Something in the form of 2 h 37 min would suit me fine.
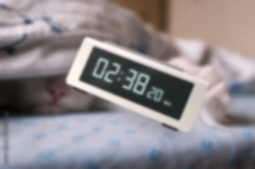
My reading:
2 h 38 min
